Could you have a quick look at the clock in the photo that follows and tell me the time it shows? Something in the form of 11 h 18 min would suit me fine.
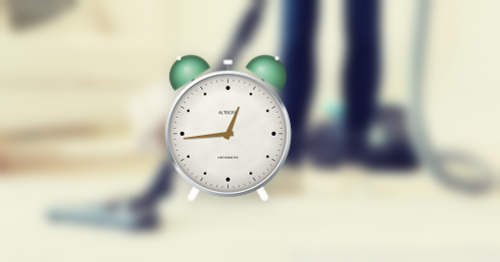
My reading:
12 h 44 min
